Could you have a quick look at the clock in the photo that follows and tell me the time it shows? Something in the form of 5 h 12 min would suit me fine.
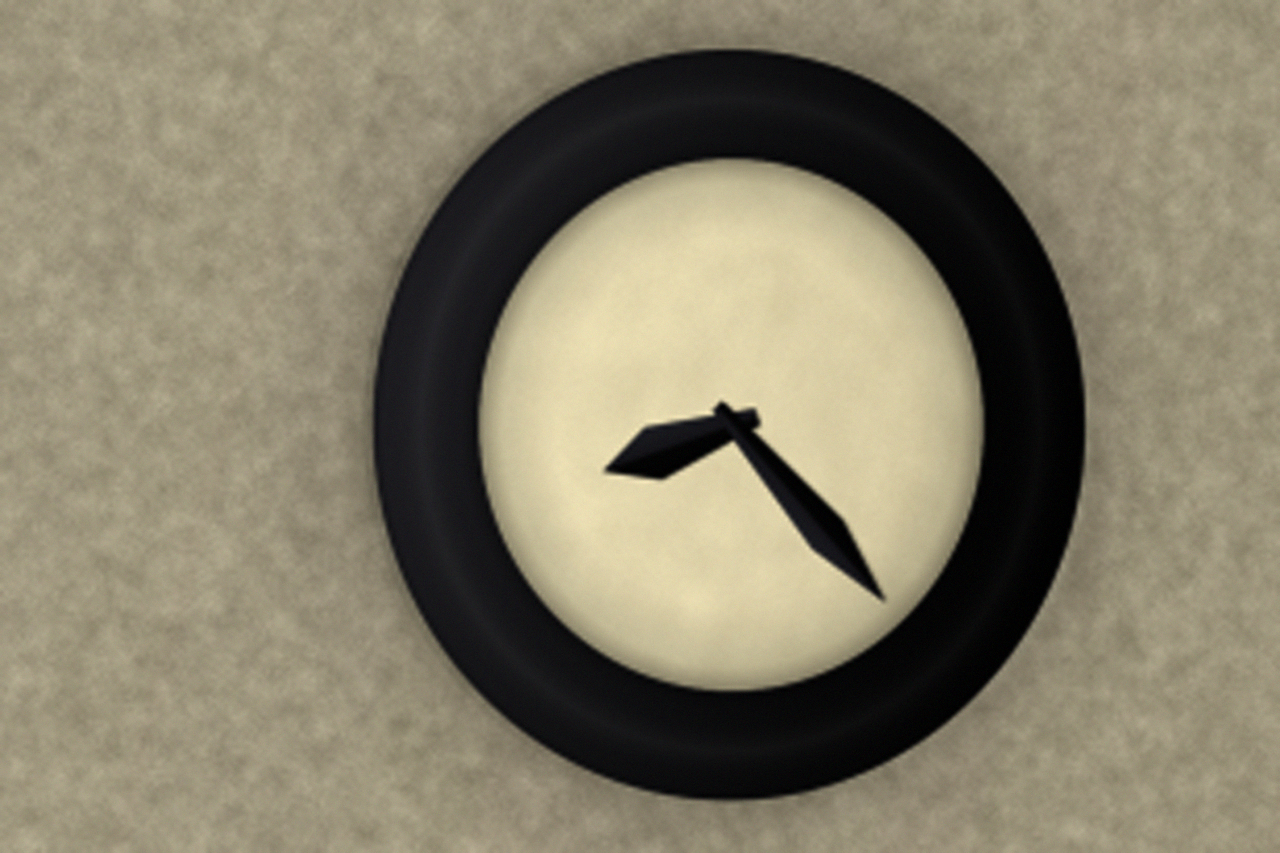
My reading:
8 h 23 min
